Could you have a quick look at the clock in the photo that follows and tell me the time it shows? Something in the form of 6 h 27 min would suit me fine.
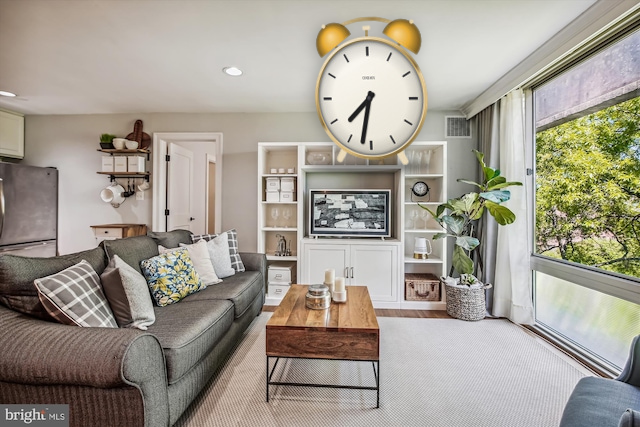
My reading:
7 h 32 min
